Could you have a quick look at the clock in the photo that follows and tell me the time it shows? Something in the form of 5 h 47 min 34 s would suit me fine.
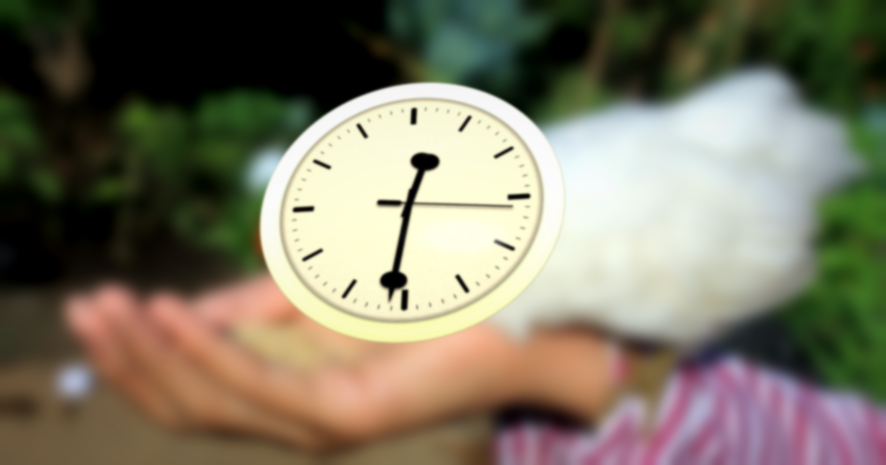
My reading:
12 h 31 min 16 s
